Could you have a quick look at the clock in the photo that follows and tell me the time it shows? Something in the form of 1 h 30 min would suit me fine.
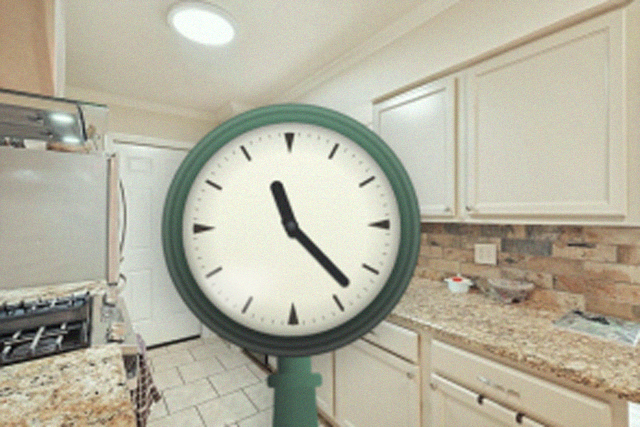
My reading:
11 h 23 min
